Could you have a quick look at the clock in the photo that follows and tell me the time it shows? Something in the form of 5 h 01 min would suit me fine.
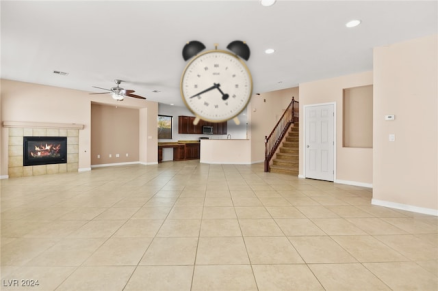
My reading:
4 h 41 min
